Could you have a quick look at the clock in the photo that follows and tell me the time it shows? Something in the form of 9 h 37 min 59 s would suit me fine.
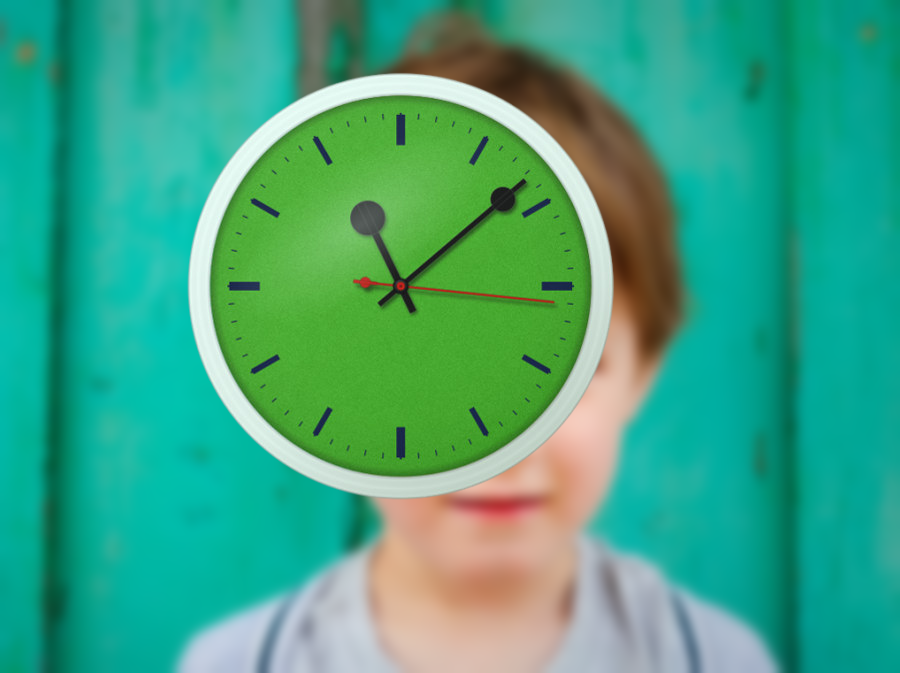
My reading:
11 h 08 min 16 s
